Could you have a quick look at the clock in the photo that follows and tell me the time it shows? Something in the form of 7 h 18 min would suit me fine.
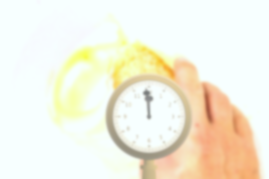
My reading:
11 h 59 min
